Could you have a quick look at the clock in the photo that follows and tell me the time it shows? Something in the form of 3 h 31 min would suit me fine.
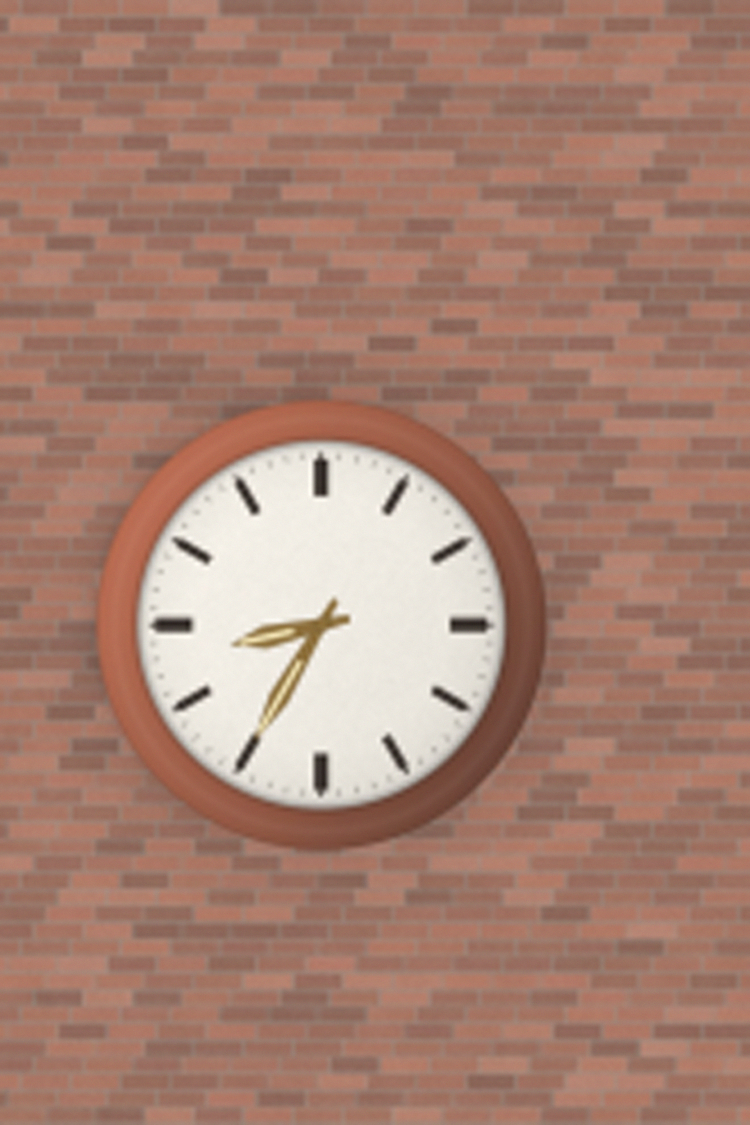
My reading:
8 h 35 min
